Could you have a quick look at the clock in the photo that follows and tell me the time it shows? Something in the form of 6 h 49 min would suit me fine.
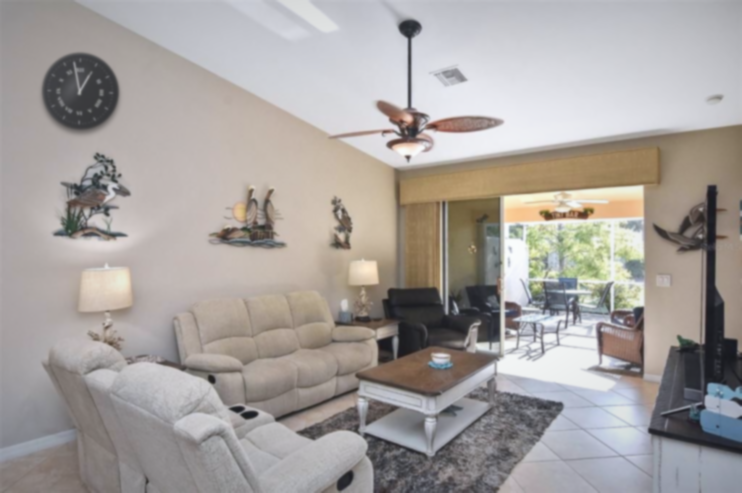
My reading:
12 h 58 min
